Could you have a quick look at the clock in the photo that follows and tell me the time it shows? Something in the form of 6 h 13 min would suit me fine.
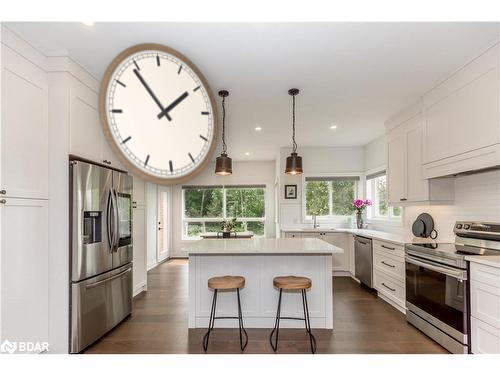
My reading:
1 h 54 min
